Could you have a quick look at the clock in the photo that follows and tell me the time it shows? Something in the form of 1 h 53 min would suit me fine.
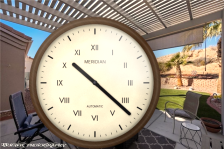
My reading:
10 h 22 min
